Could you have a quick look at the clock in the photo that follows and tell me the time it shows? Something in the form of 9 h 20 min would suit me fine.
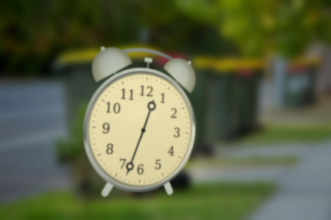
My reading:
12 h 33 min
